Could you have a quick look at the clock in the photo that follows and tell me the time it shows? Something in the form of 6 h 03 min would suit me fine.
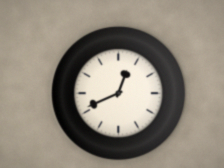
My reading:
12 h 41 min
